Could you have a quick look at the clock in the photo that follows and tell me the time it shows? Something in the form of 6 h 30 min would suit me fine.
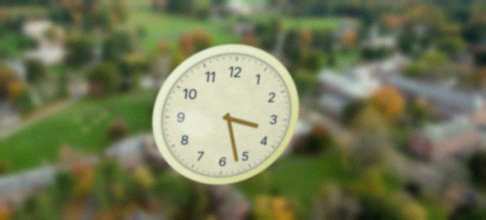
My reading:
3 h 27 min
